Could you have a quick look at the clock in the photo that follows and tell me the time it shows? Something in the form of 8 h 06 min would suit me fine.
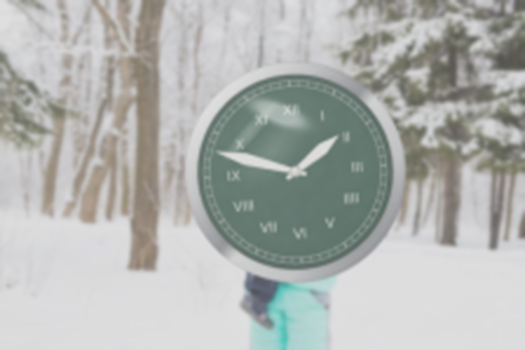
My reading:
1 h 48 min
